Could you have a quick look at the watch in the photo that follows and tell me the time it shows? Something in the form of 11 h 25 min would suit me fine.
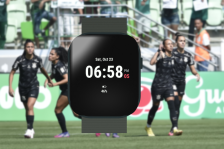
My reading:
6 h 58 min
